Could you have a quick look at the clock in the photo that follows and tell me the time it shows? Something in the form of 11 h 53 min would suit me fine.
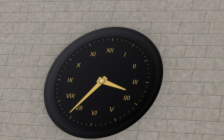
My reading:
3 h 36 min
